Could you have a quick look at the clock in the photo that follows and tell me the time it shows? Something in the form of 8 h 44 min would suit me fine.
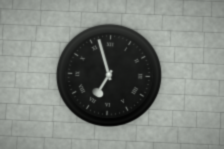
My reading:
6 h 57 min
